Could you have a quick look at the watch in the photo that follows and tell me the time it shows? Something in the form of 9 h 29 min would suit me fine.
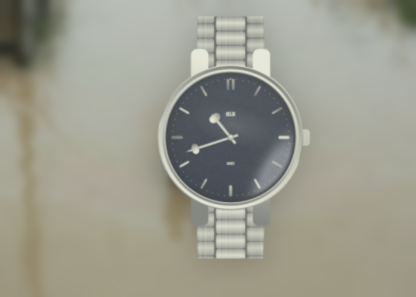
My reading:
10 h 42 min
